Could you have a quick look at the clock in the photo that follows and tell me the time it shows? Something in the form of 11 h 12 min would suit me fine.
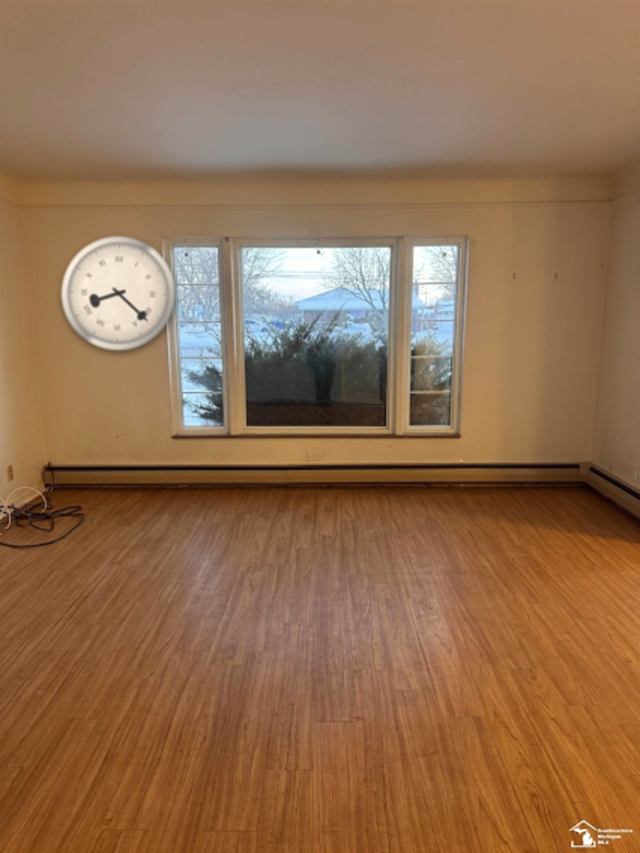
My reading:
8 h 22 min
